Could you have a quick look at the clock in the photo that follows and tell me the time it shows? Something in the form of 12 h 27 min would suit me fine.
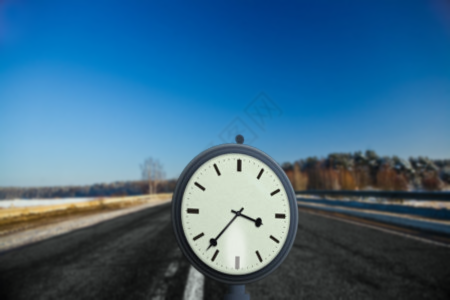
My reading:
3 h 37 min
